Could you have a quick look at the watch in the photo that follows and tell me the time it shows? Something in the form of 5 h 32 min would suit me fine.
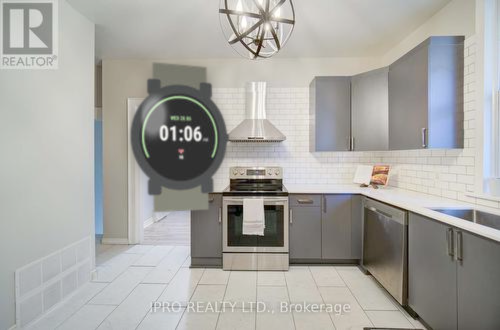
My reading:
1 h 06 min
